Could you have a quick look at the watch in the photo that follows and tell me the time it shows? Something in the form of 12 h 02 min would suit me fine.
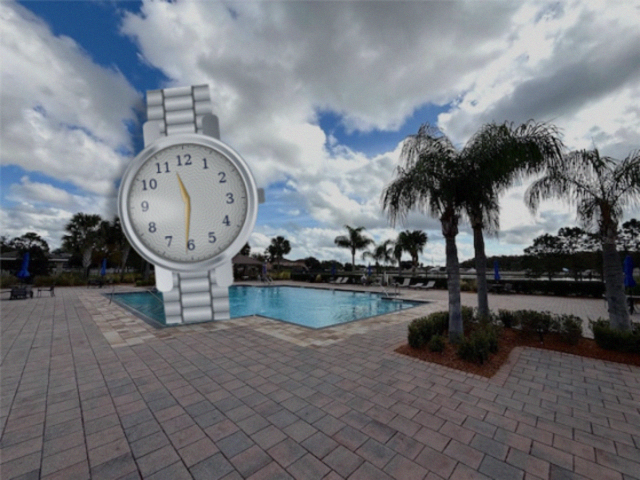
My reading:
11 h 31 min
